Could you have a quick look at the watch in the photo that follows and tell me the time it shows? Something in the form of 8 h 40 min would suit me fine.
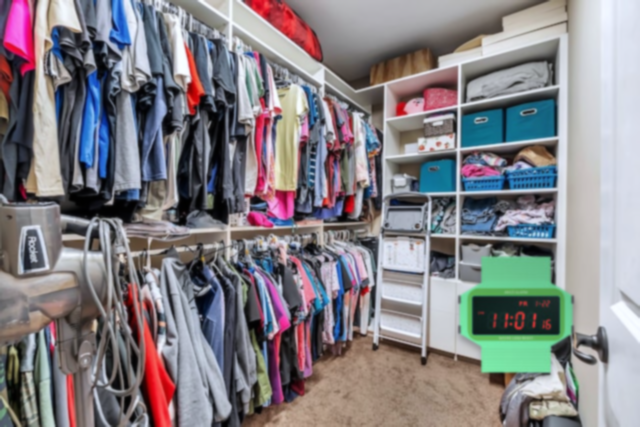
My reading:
11 h 01 min
